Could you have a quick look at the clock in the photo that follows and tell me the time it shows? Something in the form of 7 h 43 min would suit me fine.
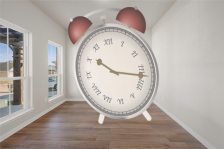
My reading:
10 h 17 min
